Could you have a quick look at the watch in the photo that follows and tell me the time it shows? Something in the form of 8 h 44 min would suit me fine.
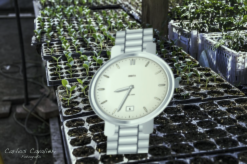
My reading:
8 h 34 min
